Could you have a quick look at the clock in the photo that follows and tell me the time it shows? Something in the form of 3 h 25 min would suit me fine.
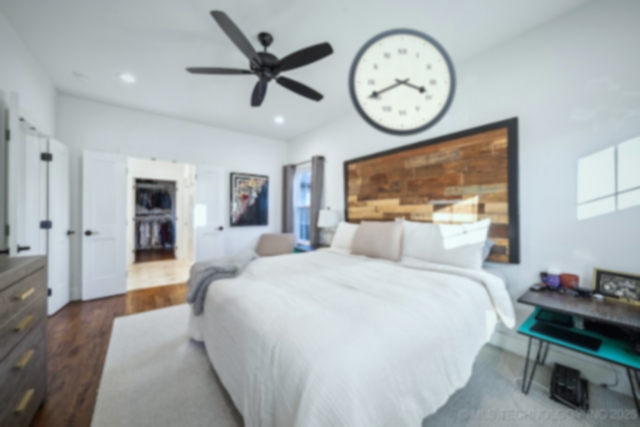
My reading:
3 h 41 min
